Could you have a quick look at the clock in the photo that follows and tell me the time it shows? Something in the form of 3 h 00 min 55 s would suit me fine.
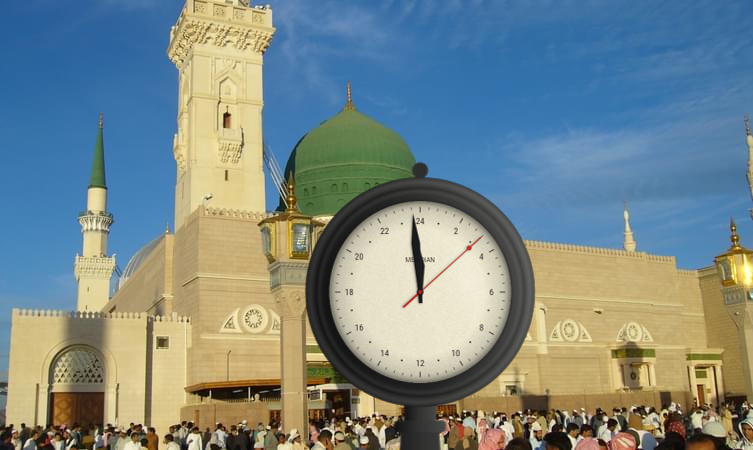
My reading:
23 h 59 min 08 s
